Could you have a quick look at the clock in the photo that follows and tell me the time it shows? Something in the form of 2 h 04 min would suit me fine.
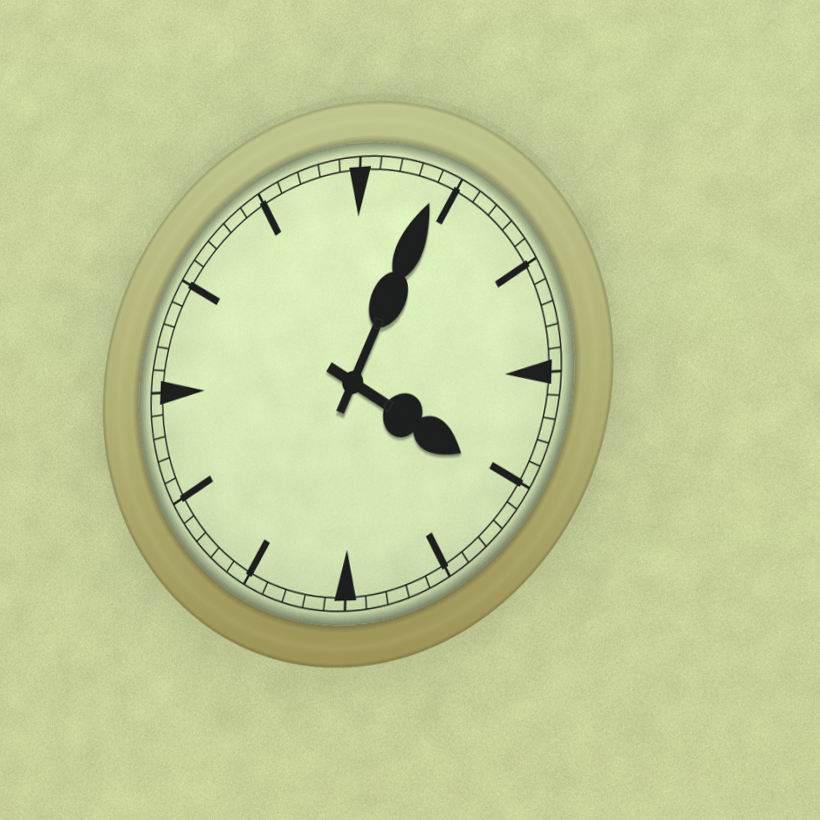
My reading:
4 h 04 min
